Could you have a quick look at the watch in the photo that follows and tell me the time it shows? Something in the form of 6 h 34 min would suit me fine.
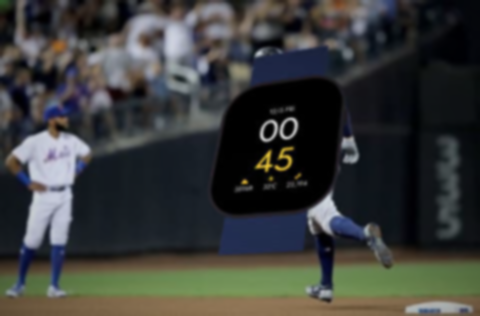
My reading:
0 h 45 min
